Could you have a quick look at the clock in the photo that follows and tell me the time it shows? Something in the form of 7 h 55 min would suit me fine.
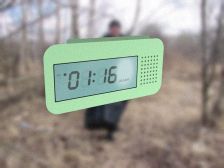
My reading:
1 h 16 min
